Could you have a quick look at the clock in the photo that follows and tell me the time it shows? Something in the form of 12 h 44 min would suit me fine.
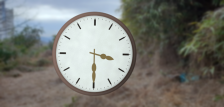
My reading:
3 h 30 min
